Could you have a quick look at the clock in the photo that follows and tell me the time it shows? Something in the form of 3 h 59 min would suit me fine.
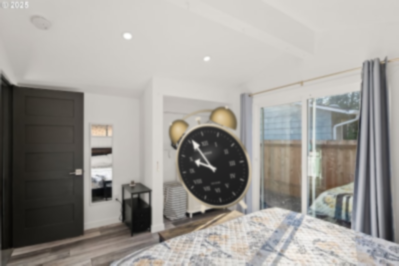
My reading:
9 h 56 min
